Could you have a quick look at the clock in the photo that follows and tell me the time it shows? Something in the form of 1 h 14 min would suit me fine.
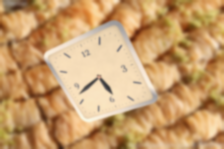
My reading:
5 h 42 min
